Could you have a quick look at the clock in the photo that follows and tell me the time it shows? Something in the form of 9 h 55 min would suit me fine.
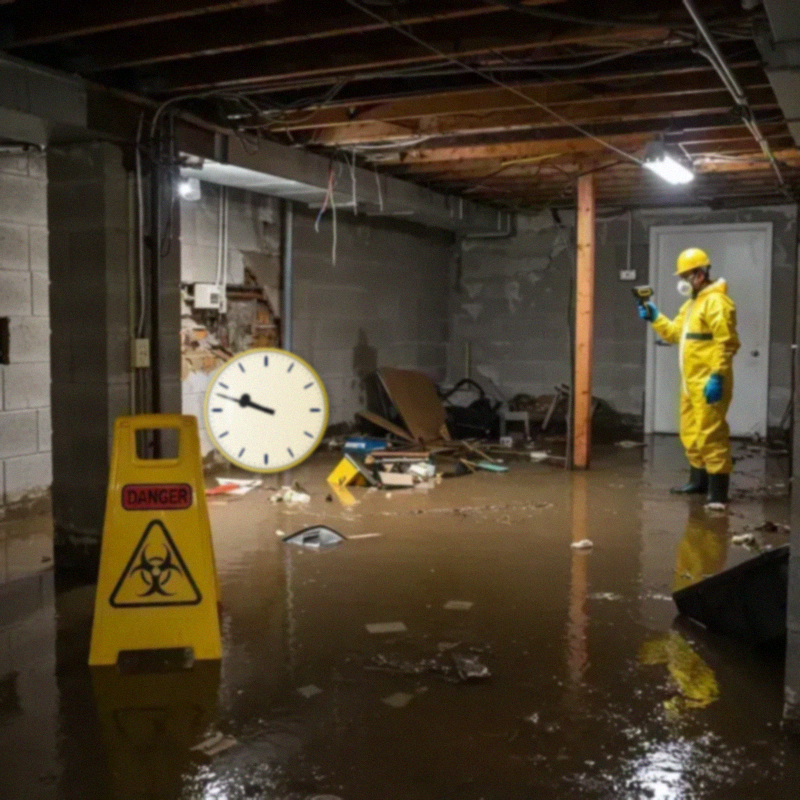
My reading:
9 h 48 min
